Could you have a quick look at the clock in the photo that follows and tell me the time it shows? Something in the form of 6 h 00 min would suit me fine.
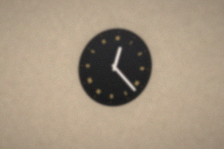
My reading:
12 h 22 min
